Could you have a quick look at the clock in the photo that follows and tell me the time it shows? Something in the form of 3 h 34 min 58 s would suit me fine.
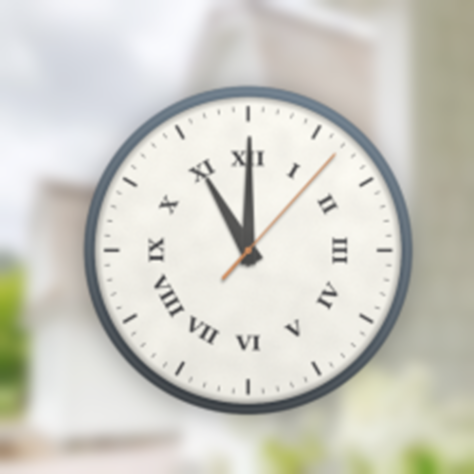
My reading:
11 h 00 min 07 s
